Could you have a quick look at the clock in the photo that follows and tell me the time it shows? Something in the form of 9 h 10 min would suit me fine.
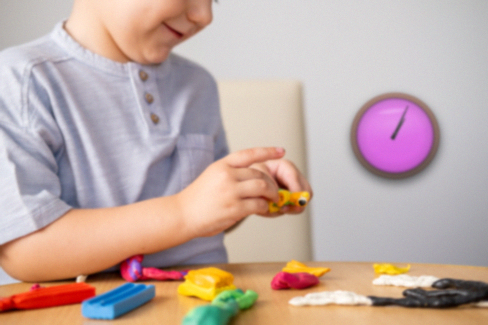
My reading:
1 h 04 min
